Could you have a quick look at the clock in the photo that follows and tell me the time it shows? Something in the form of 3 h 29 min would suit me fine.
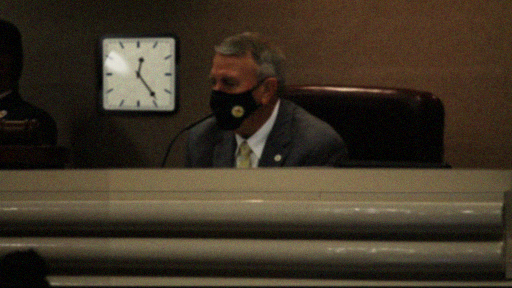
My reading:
12 h 24 min
